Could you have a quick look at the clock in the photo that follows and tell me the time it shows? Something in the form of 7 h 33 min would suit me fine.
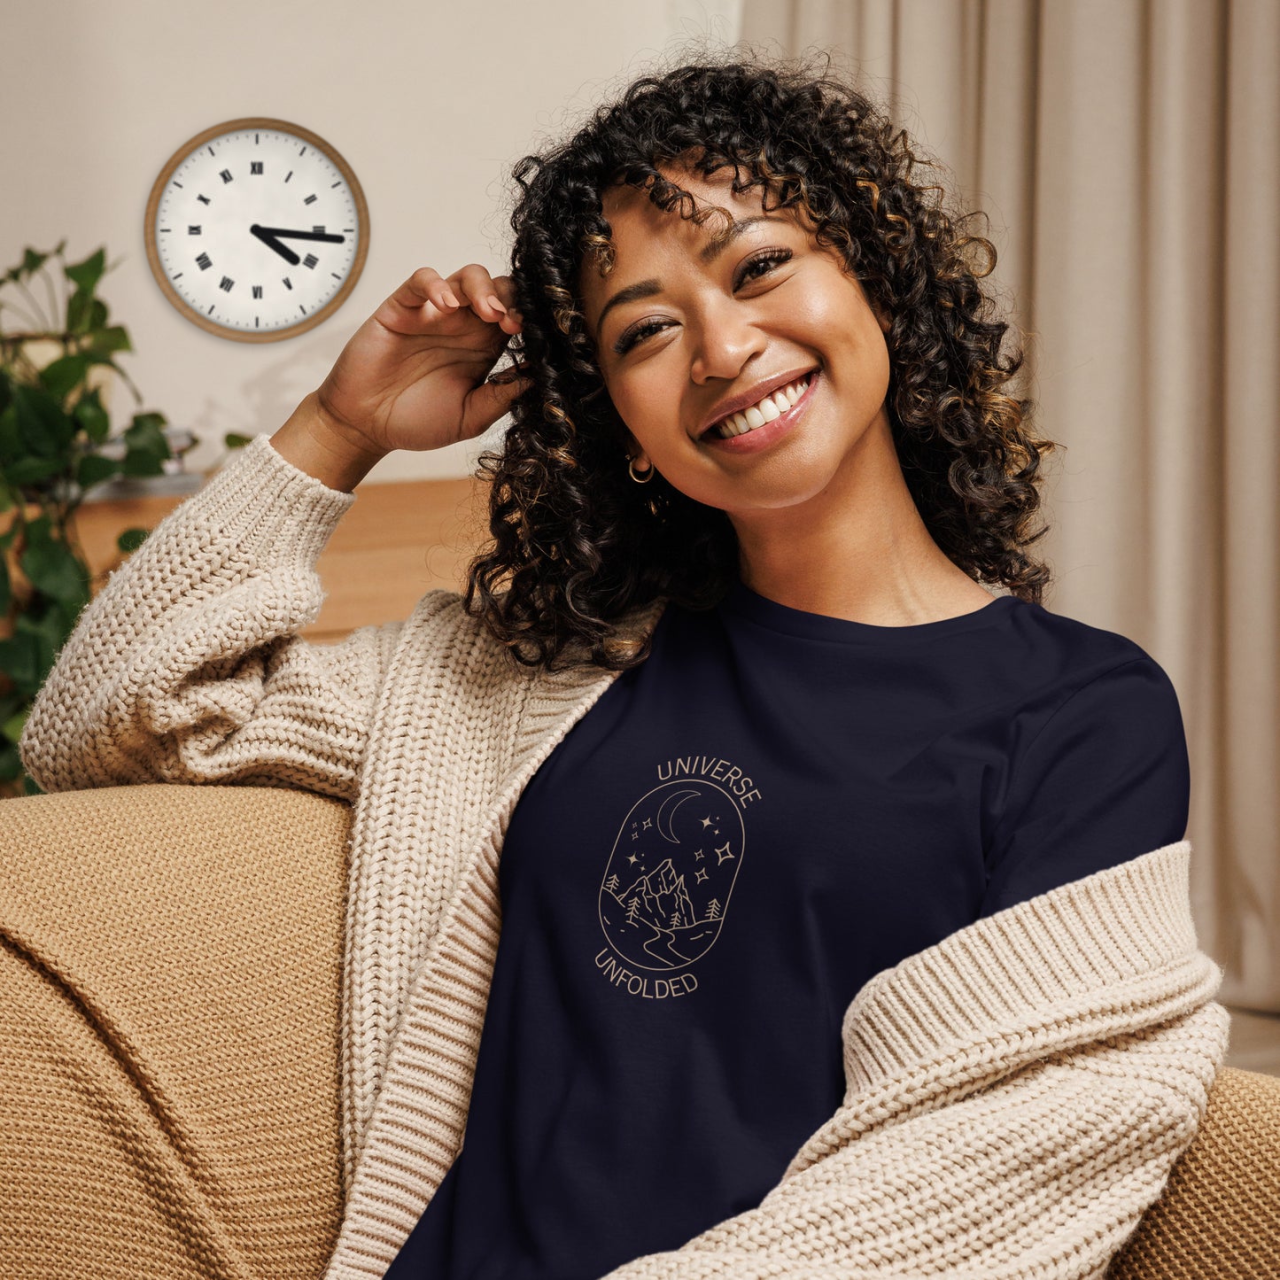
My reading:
4 h 16 min
